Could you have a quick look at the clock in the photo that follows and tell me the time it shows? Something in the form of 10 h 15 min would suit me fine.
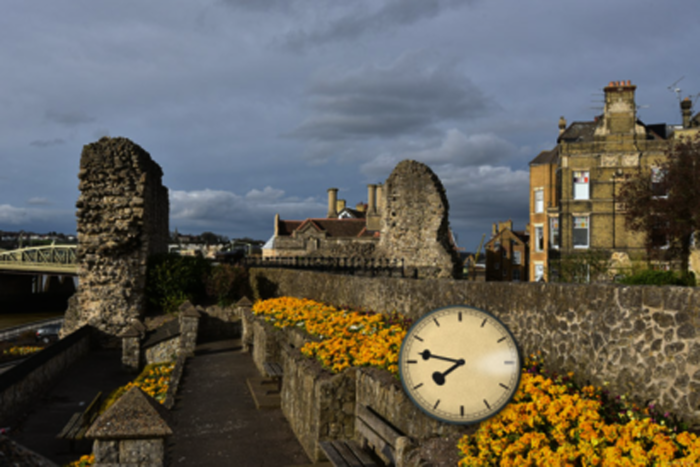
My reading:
7 h 47 min
